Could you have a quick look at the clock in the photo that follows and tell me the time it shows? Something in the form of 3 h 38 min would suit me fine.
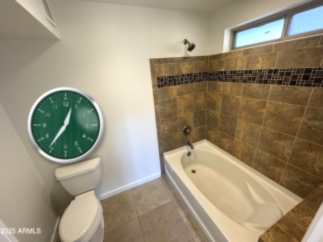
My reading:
12 h 36 min
